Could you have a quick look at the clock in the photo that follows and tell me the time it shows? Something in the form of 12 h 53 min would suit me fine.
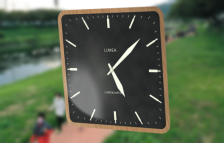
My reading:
5 h 08 min
